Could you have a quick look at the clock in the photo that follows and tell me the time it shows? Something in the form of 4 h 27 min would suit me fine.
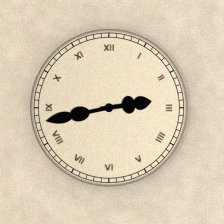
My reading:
2 h 43 min
